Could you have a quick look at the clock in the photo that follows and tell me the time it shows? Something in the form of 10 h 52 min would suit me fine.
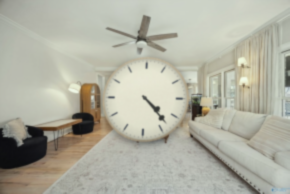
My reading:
4 h 23 min
